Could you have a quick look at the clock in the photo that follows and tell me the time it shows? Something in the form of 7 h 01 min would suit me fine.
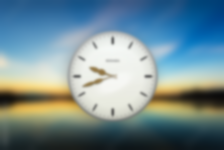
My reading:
9 h 42 min
